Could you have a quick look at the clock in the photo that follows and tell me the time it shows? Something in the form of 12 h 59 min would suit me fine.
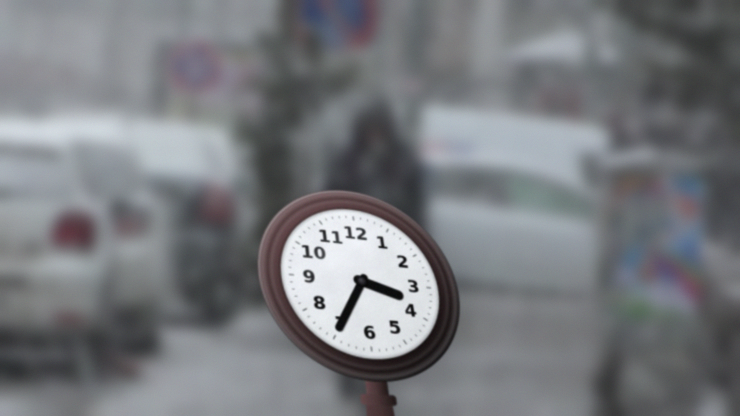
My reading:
3 h 35 min
